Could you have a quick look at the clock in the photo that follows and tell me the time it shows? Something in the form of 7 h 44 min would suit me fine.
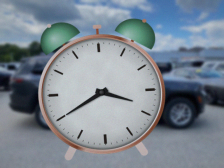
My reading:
3 h 40 min
